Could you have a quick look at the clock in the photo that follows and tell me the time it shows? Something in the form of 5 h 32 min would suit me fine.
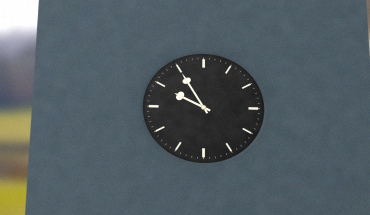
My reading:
9 h 55 min
